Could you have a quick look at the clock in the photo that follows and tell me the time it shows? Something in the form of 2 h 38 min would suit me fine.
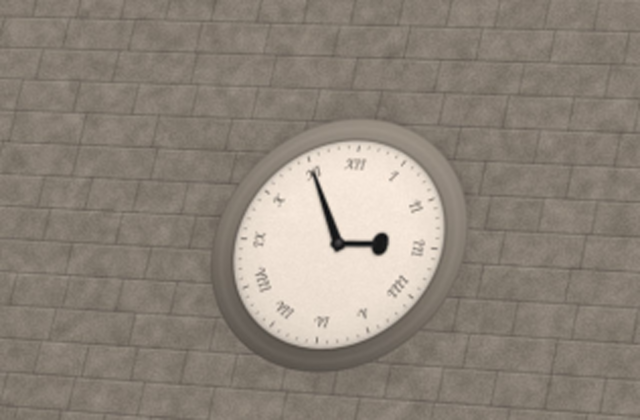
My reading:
2 h 55 min
